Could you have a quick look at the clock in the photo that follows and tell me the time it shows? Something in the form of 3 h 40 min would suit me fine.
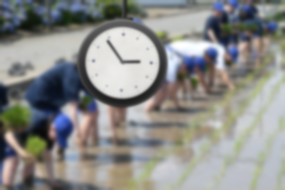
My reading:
2 h 54 min
